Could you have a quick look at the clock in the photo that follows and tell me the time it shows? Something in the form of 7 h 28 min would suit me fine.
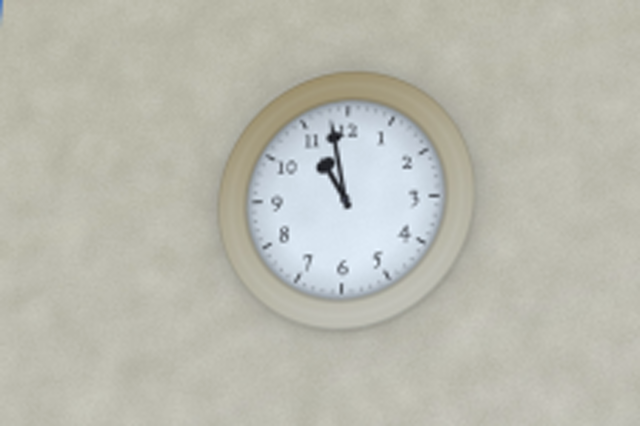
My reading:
10 h 58 min
